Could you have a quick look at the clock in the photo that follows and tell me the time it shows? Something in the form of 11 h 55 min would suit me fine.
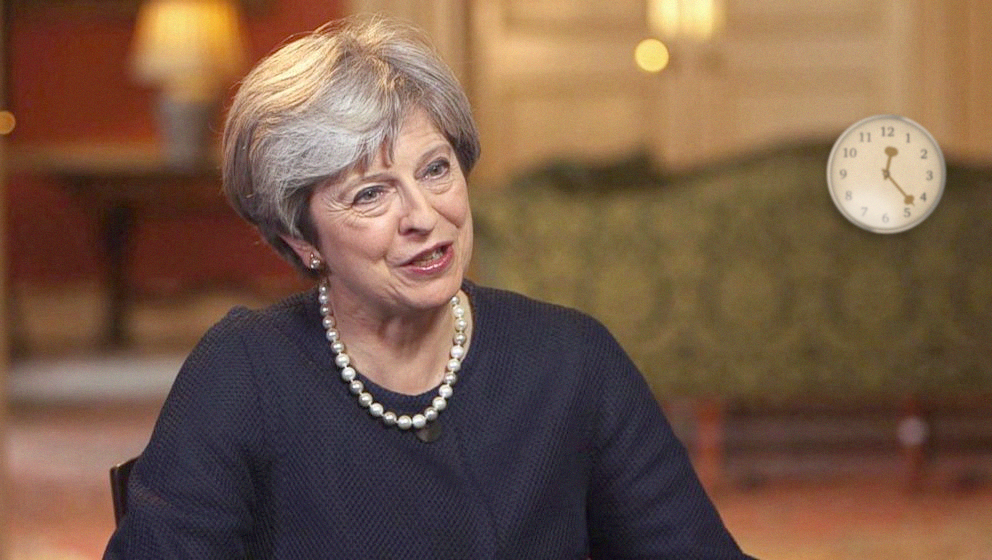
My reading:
12 h 23 min
